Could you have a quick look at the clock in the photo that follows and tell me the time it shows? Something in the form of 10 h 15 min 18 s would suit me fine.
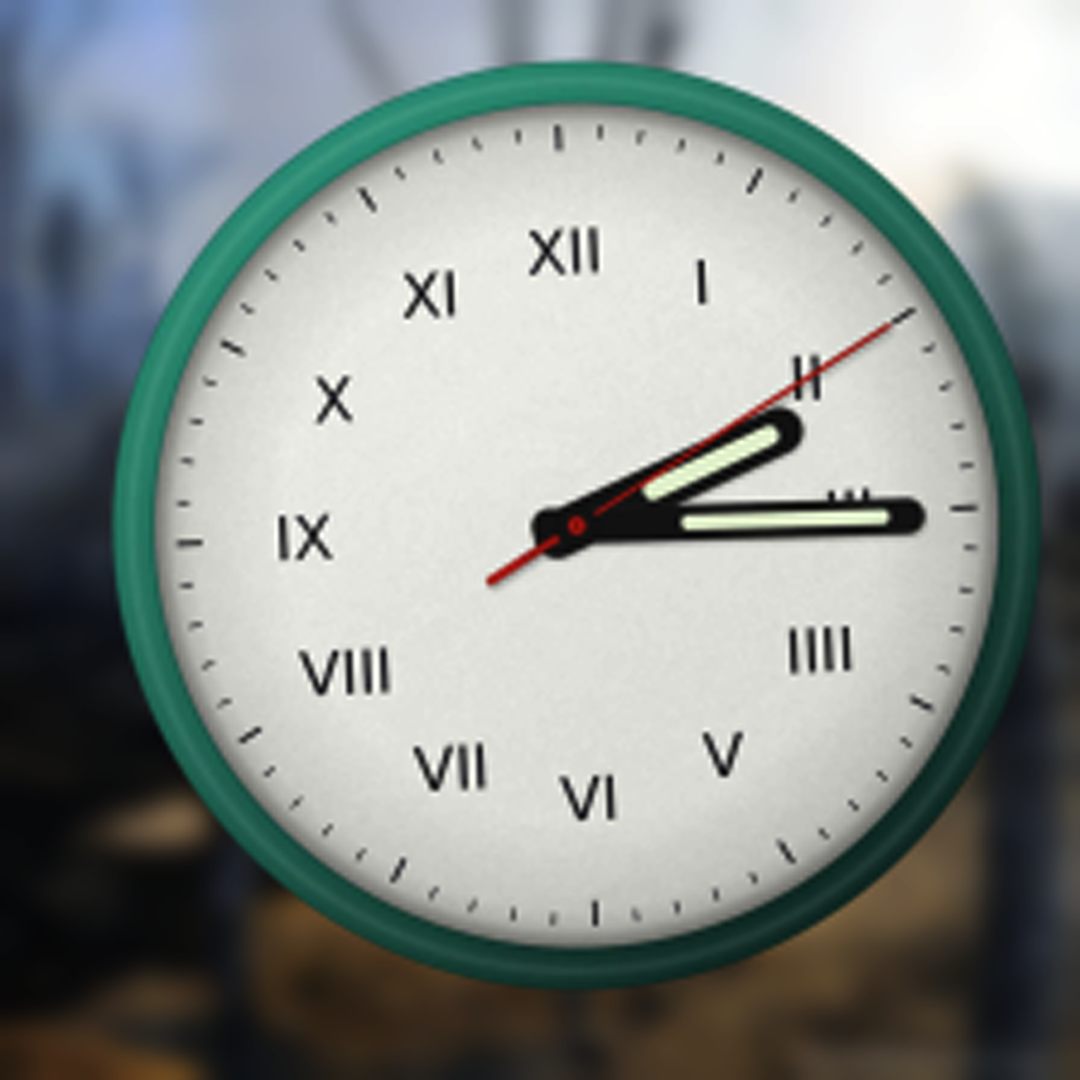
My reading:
2 h 15 min 10 s
